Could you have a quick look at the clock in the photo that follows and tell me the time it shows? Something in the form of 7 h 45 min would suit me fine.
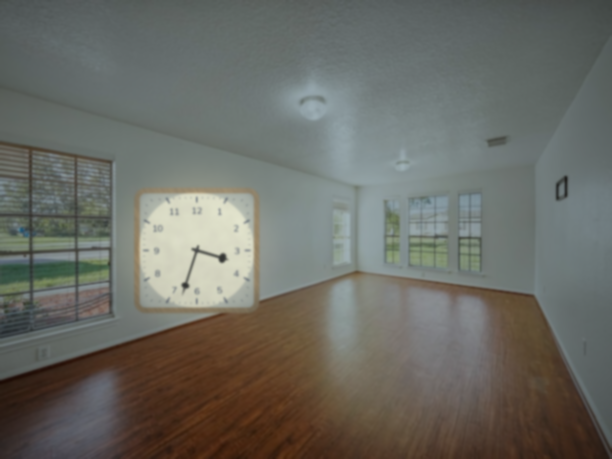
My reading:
3 h 33 min
